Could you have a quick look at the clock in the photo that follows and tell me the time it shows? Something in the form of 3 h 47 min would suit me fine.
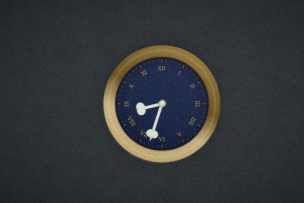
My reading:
8 h 33 min
